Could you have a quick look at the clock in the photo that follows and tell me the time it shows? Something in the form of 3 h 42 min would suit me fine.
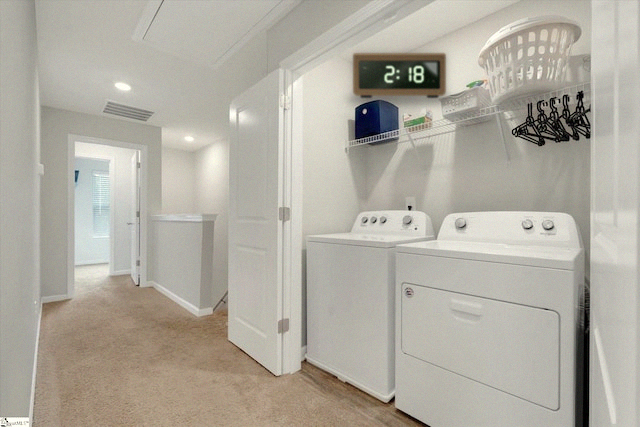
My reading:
2 h 18 min
